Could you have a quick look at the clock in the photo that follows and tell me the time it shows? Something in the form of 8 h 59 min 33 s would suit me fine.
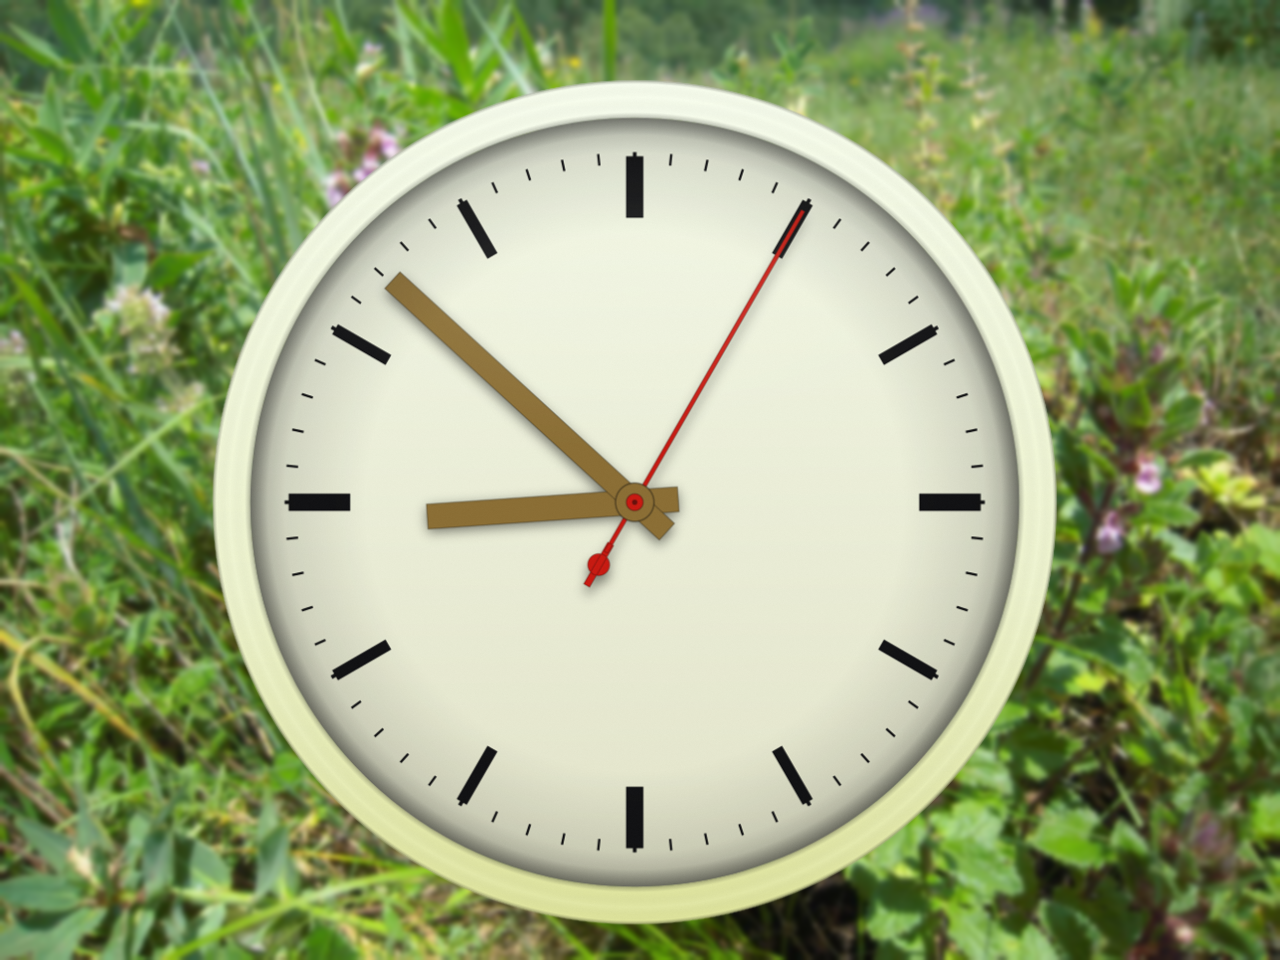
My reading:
8 h 52 min 05 s
